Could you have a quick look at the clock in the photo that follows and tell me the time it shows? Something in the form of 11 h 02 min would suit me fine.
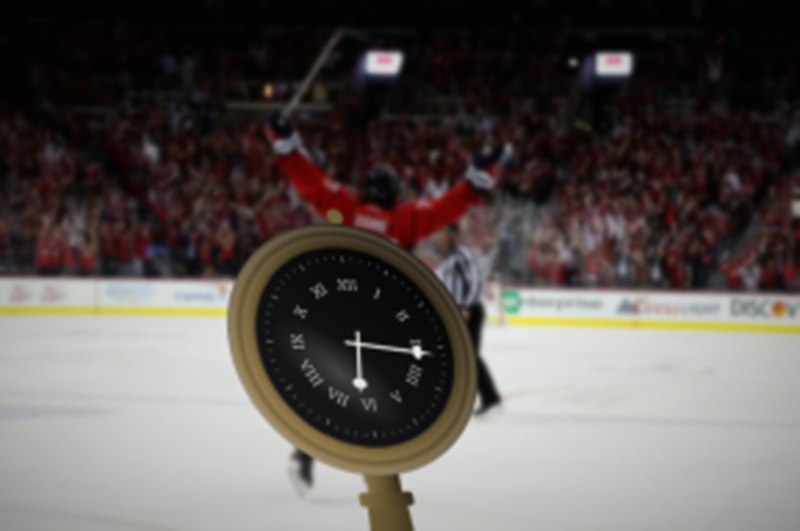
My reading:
6 h 16 min
